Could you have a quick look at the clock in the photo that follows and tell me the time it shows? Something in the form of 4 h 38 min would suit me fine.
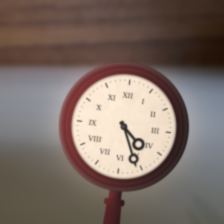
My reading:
4 h 26 min
